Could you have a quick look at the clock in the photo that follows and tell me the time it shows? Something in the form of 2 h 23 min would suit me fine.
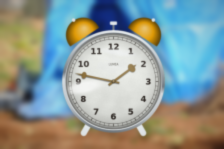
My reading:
1 h 47 min
